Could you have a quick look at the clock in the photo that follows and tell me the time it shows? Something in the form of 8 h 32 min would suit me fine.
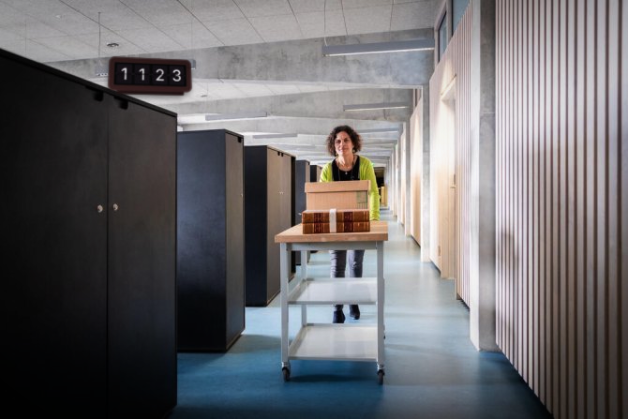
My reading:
11 h 23 min
